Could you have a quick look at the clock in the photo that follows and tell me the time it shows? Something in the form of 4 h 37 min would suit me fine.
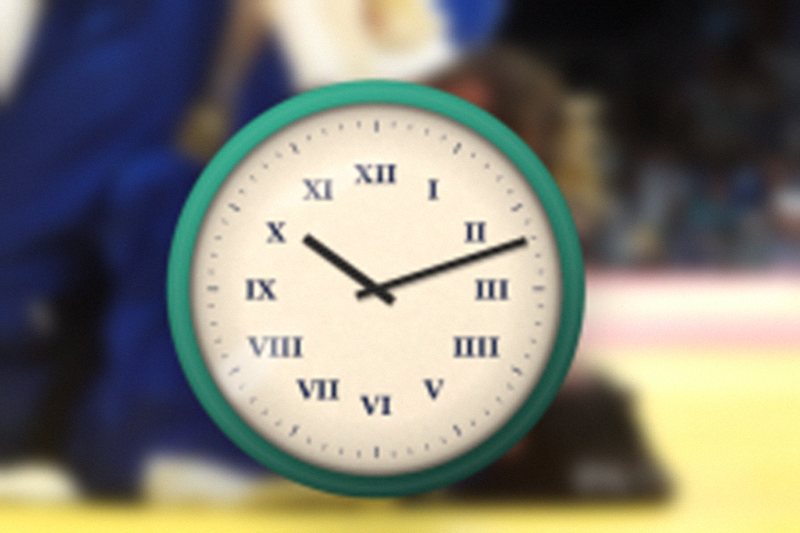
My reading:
10 h 12 min
